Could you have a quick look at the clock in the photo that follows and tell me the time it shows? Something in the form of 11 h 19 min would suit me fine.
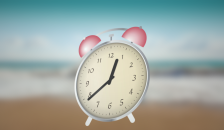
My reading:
12 h 39 min
